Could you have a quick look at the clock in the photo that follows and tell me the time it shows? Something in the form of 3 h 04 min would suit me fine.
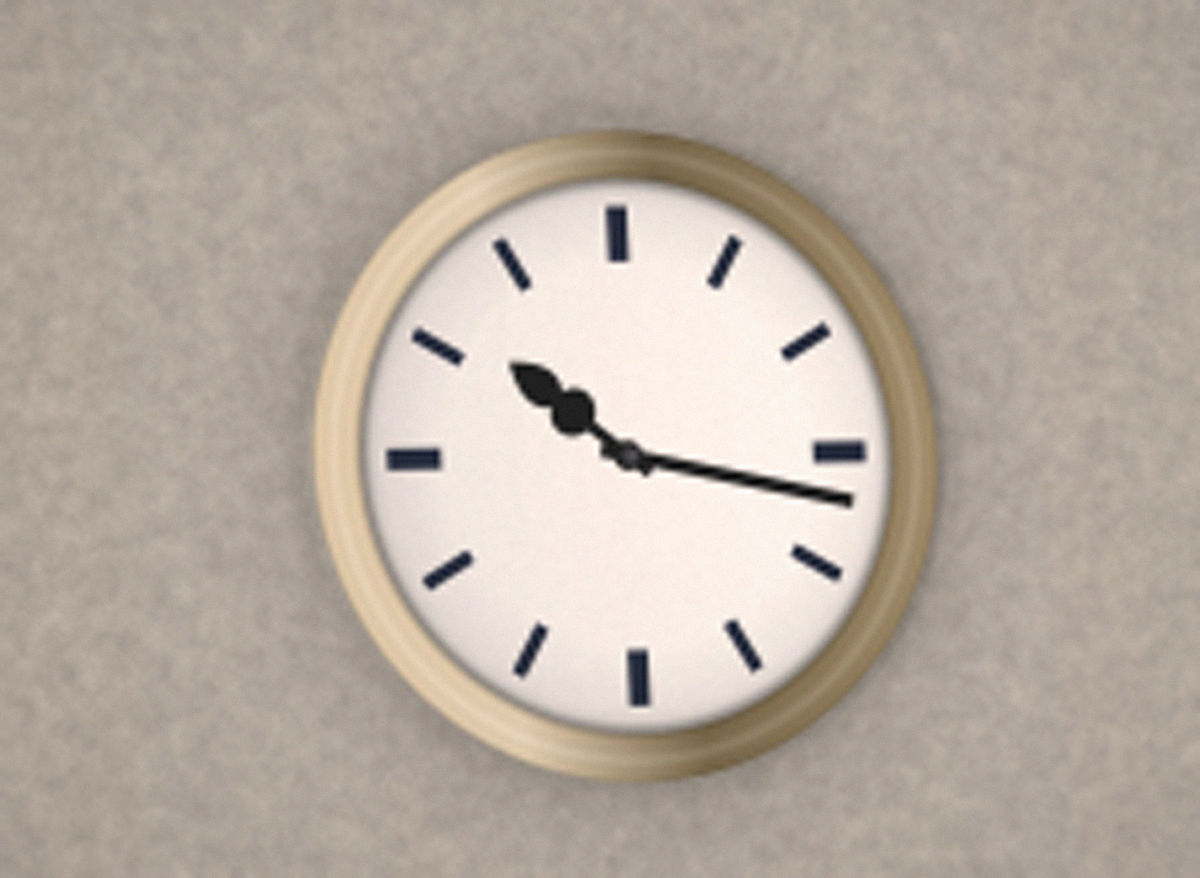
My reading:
10 h 17 min
